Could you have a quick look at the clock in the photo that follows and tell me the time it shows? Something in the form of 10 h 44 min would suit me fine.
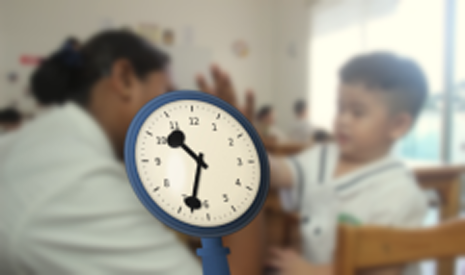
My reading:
10 h 33 min
